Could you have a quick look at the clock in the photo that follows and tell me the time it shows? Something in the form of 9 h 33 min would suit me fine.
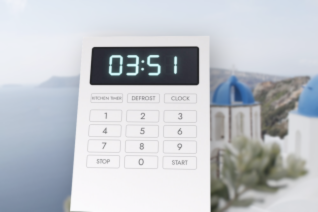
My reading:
3 h 51 min
